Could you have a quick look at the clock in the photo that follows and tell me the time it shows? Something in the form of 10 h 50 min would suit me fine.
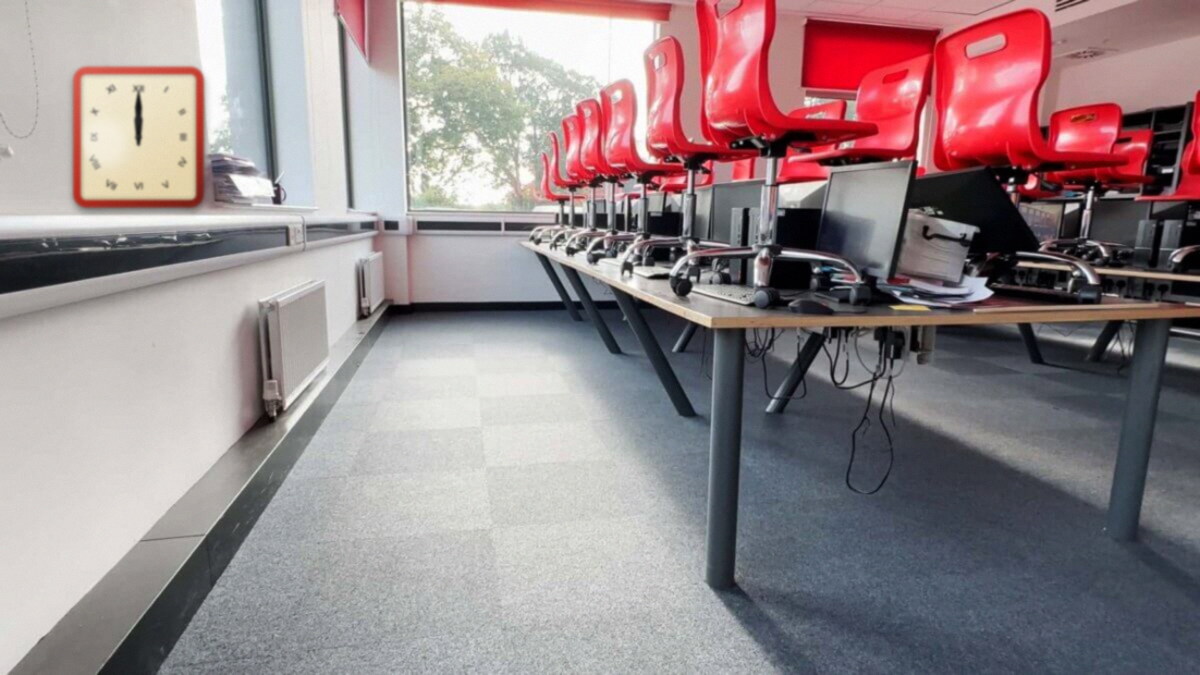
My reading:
12 h 00 min
